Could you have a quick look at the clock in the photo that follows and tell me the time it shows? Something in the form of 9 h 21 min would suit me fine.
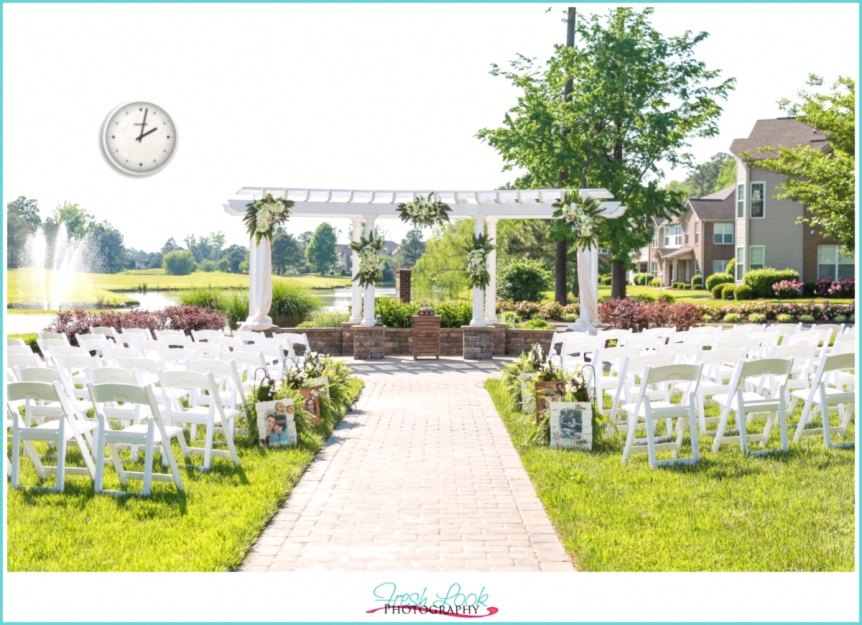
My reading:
2 h 02 min
